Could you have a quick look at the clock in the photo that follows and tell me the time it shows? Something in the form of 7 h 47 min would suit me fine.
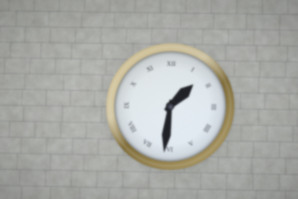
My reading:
1 h 31 min
